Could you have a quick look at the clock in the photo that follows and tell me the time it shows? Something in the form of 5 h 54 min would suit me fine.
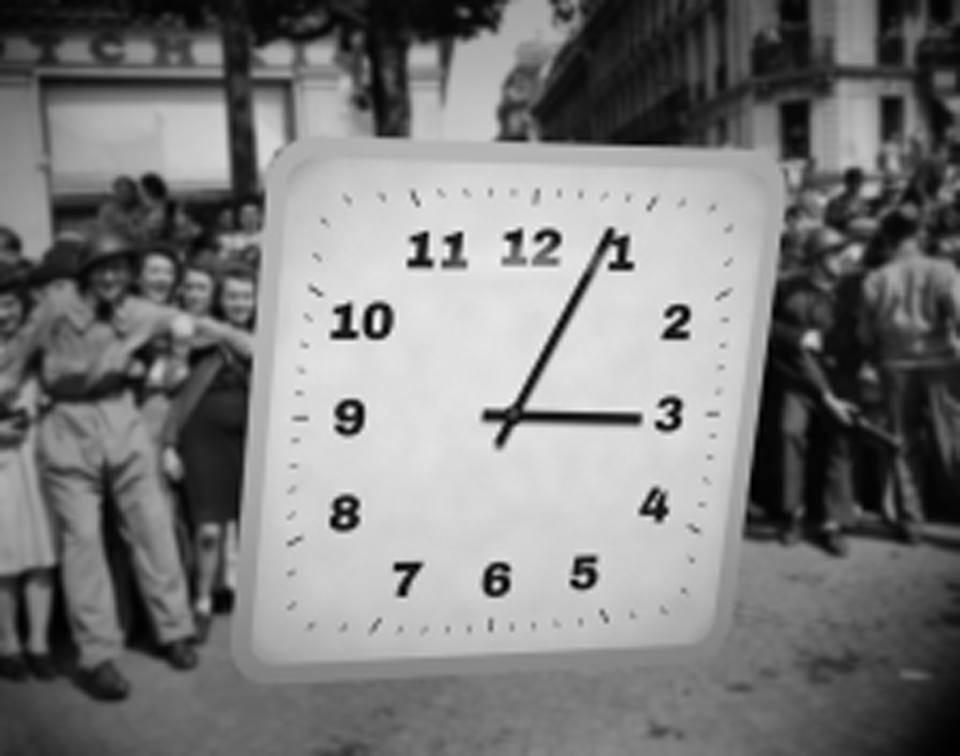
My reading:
3 h 04 min
